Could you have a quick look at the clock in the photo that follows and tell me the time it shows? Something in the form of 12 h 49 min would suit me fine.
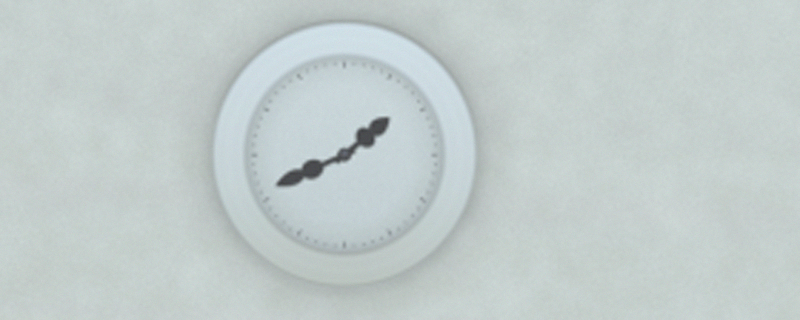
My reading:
1 h 41 min
